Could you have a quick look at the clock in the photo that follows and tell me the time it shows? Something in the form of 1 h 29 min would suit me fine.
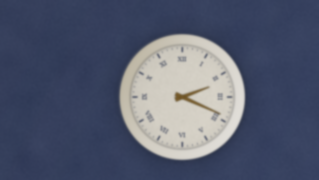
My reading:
2 h 19 min
